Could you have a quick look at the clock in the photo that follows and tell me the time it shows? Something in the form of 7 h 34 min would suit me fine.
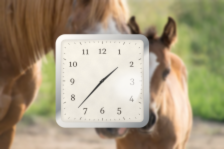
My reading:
1 h 37 min
